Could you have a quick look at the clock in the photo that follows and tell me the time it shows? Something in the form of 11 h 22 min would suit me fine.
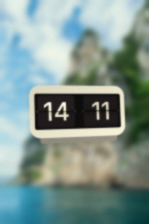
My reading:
14 h 11 min
